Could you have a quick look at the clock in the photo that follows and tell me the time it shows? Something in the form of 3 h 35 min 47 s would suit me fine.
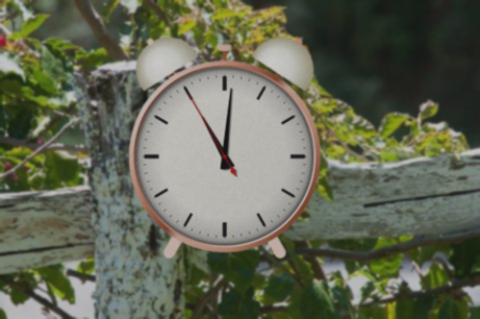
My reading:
11 h 00 min 55 s
